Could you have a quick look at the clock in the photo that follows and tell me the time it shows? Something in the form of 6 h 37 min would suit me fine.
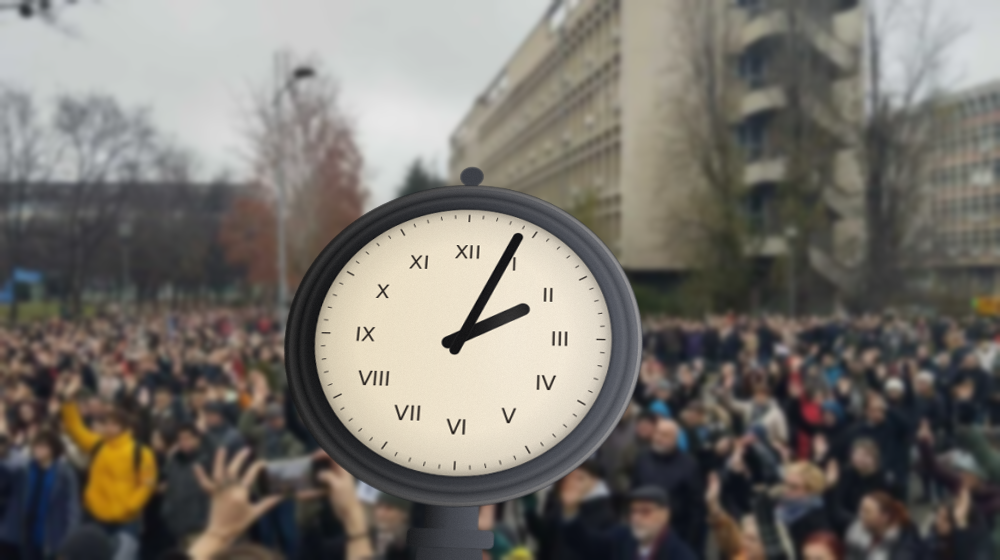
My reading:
2 h 04 min
